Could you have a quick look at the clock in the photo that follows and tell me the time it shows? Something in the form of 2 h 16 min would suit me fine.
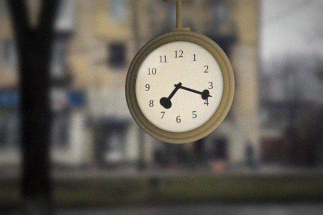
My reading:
7 h 18 min
